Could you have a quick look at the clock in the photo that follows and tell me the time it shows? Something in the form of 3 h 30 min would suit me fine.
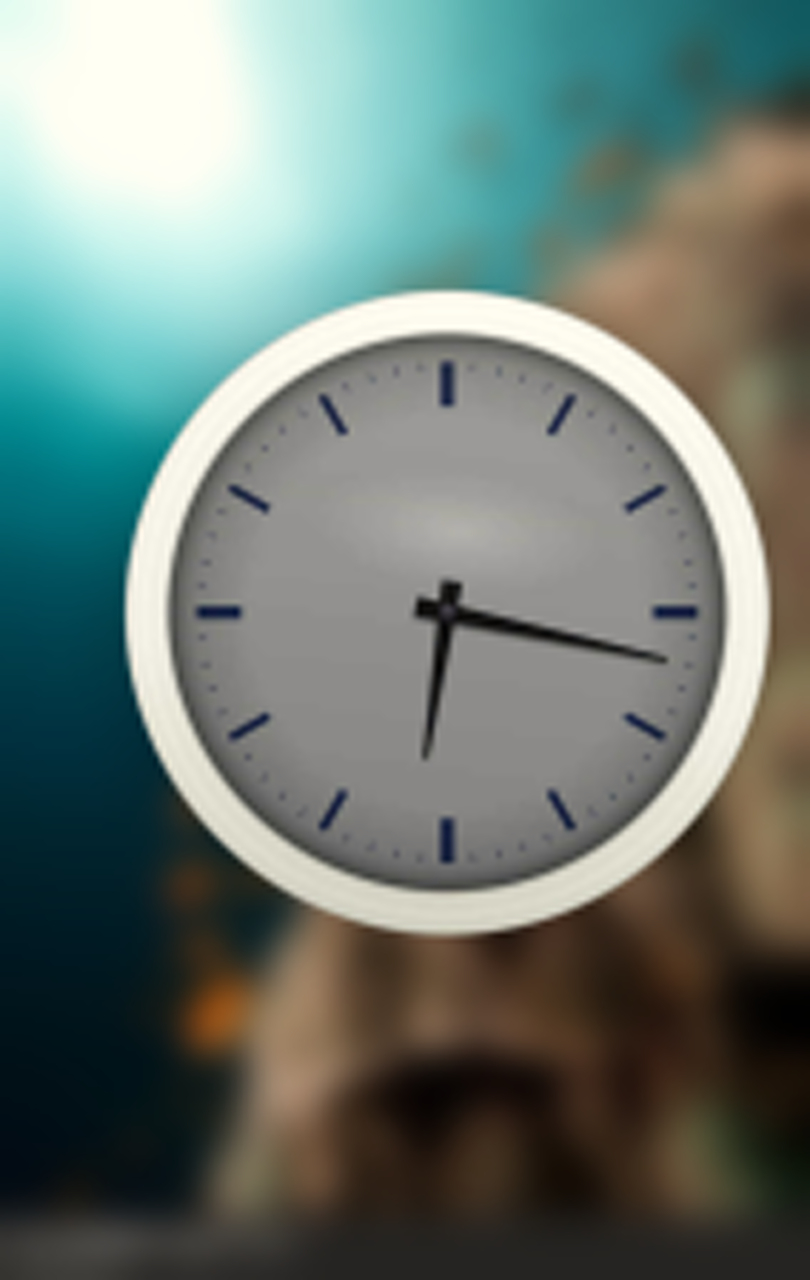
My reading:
6 h 17 min
